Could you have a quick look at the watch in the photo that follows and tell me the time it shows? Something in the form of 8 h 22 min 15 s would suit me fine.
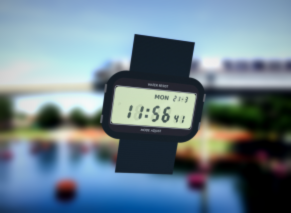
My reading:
11 h 56 min 41 s
